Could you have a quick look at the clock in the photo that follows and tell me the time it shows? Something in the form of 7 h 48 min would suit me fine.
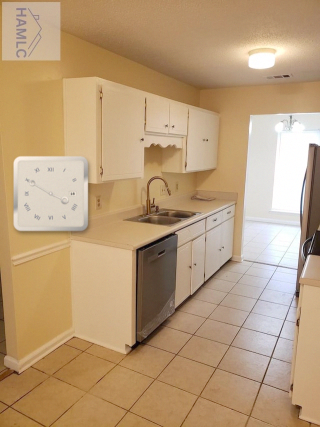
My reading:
3 h 50 min
